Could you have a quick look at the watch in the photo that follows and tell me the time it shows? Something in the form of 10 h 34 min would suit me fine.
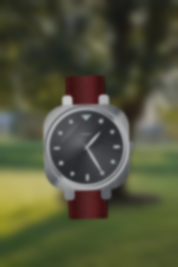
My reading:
1 h 25 min
